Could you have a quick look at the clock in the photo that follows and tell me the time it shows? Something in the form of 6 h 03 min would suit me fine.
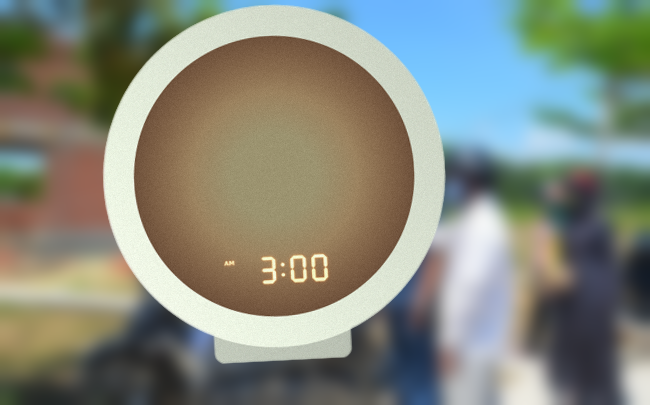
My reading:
3 h 00 min
